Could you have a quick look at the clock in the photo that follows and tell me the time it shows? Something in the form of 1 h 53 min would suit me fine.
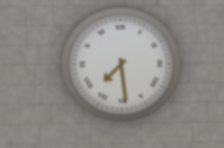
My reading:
7 h 29 min
